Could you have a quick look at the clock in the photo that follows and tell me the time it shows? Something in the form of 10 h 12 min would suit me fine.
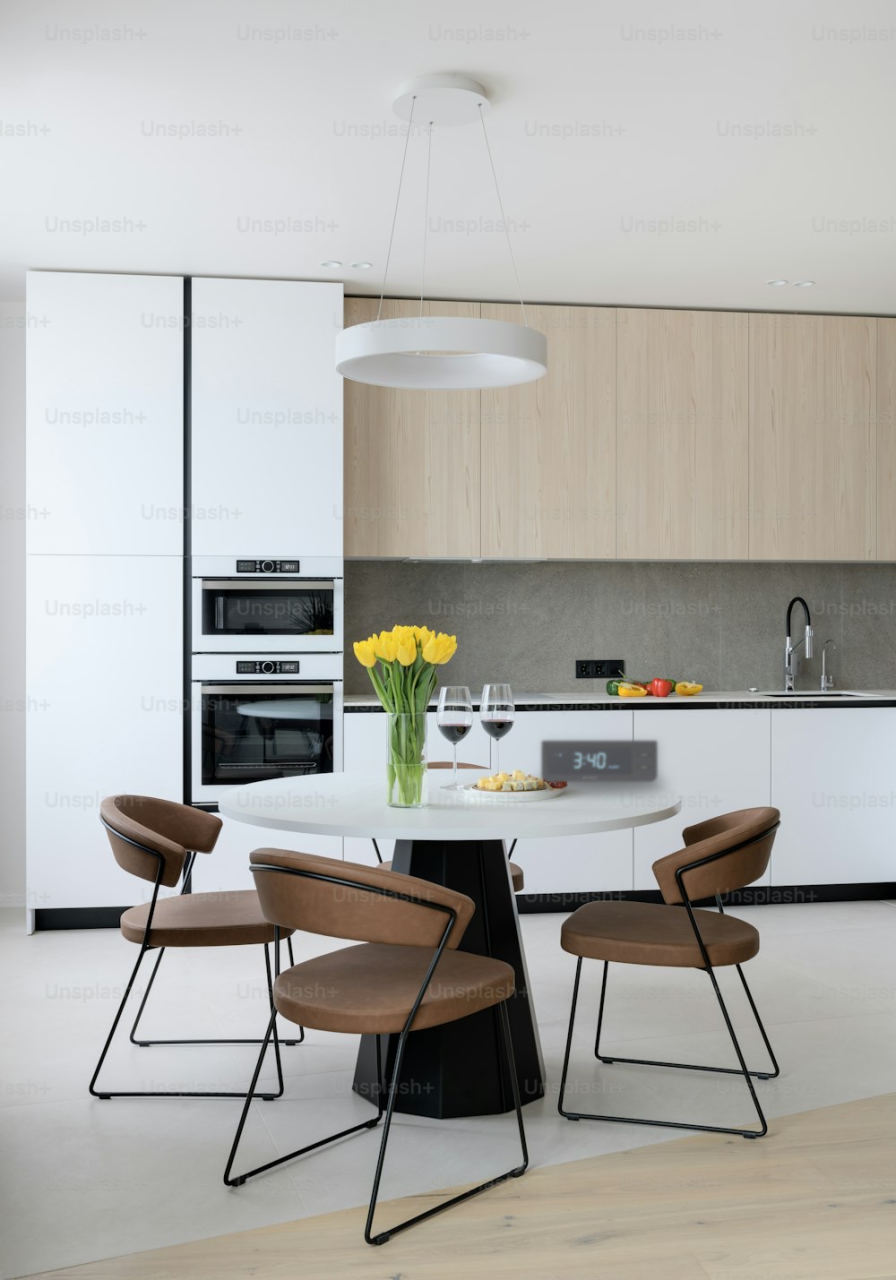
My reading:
3 h 40 min
